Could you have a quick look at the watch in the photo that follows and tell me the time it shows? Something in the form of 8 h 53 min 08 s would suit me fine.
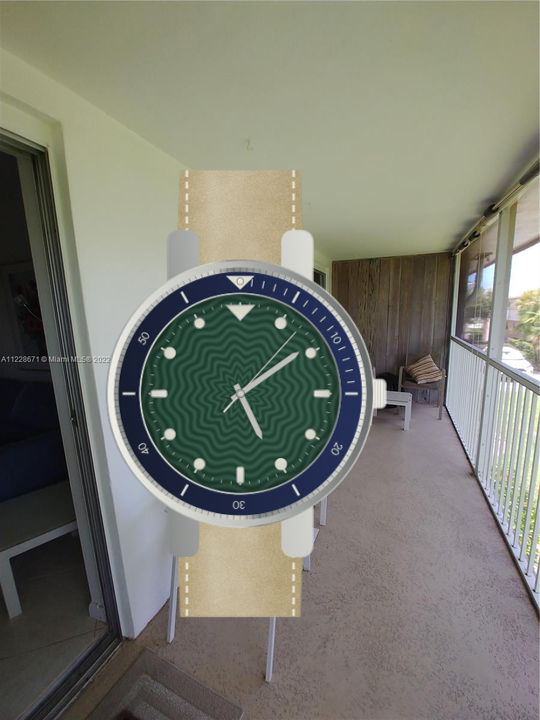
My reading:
5 h 09 min 07 s
